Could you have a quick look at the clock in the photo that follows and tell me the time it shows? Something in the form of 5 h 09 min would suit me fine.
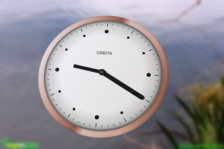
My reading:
9 h 20 min
